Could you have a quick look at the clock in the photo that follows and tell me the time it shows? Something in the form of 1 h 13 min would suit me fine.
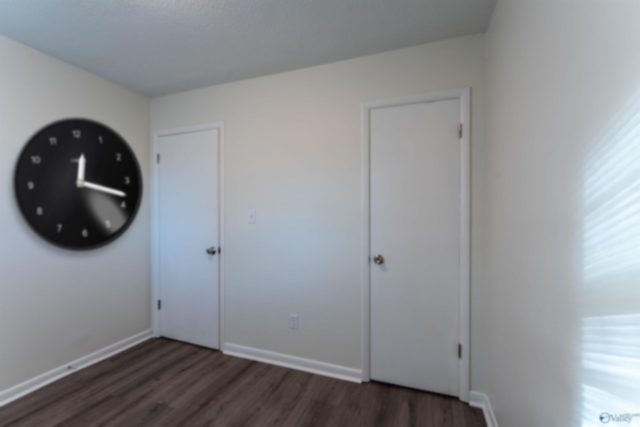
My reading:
12 h 18 min
